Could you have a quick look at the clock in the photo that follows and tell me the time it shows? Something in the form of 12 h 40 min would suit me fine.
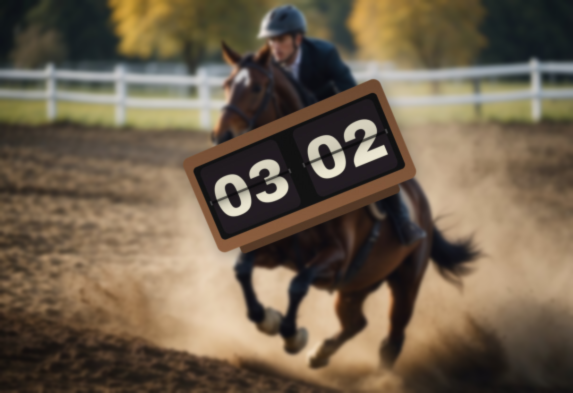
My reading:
3 h 02 min
